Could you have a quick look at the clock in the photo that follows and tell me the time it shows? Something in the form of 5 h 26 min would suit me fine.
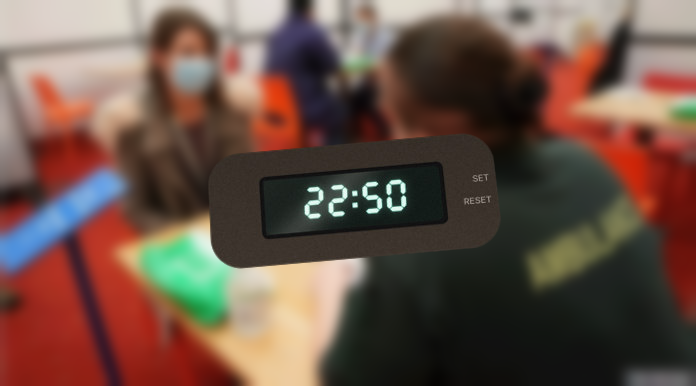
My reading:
22 h 50 min
